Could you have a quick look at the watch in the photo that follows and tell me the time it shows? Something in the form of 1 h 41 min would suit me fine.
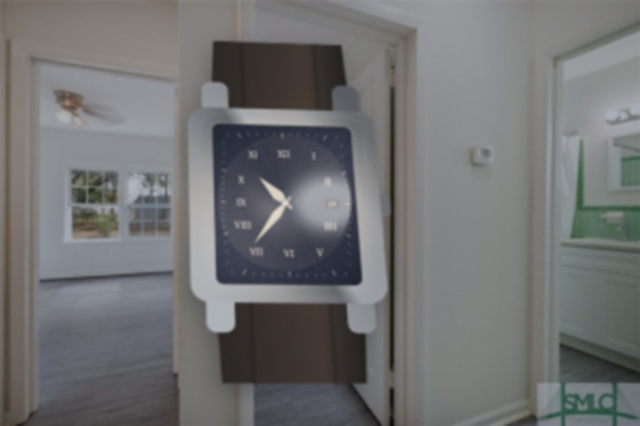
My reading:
10 h 36 min
